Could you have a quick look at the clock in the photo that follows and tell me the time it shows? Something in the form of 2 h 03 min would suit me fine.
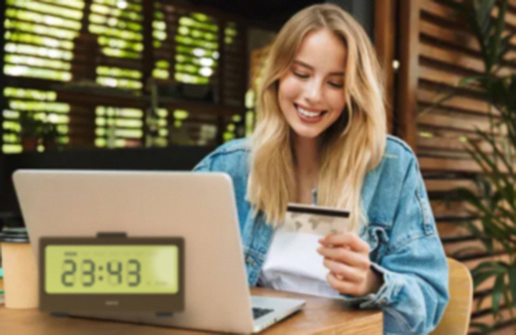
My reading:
23 h 43 min
